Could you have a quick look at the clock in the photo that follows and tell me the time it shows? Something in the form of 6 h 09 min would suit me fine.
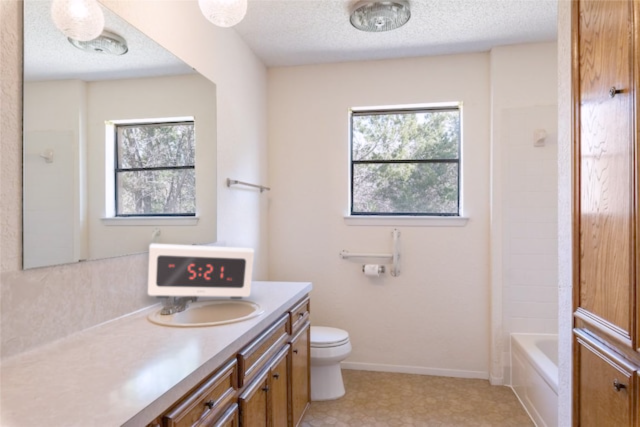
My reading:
5 h 21 min
